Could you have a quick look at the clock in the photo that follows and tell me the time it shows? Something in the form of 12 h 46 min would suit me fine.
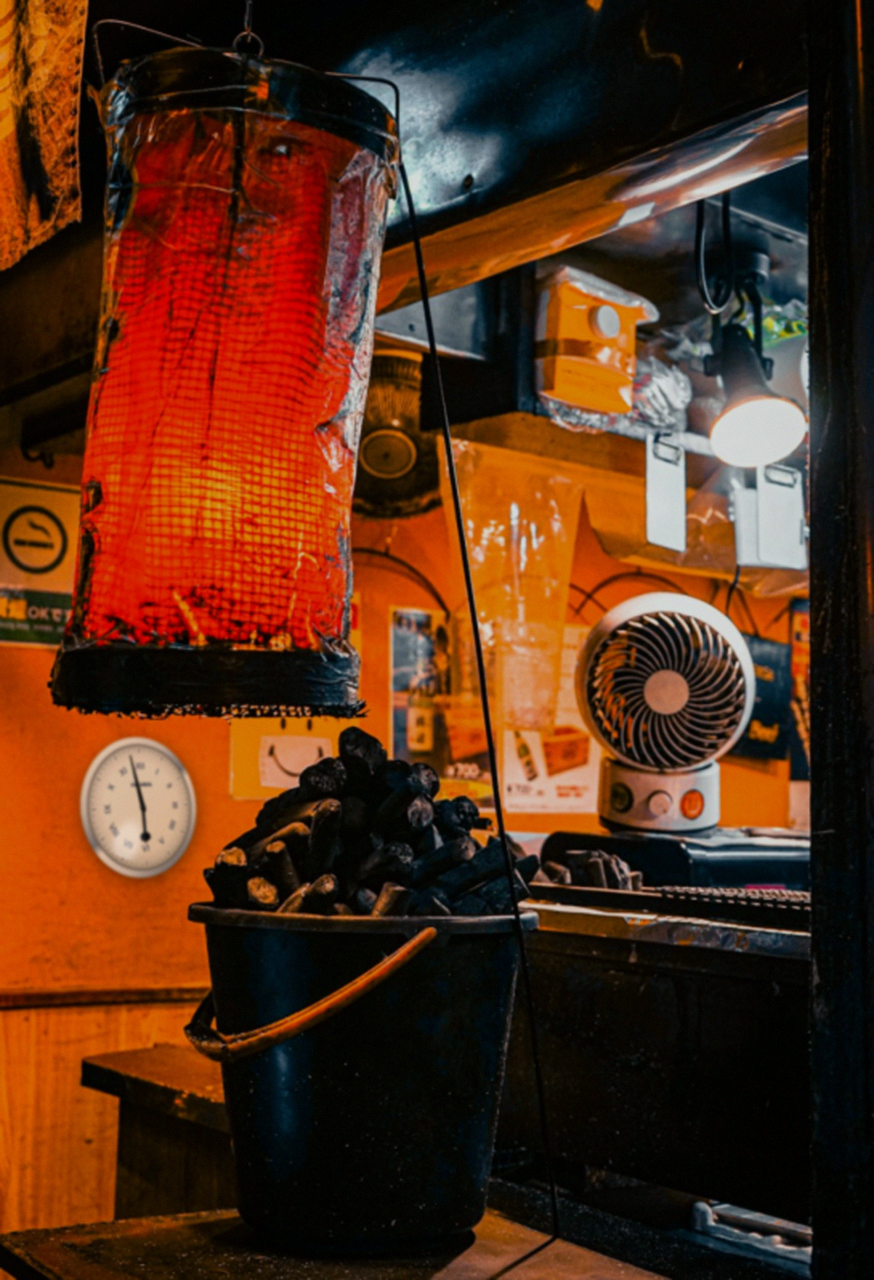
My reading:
5 h 58 min
